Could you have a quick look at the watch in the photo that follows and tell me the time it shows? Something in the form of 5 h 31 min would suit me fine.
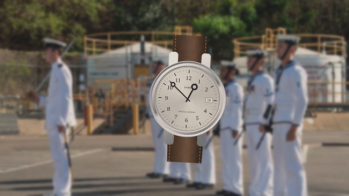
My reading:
12 h 52 min
